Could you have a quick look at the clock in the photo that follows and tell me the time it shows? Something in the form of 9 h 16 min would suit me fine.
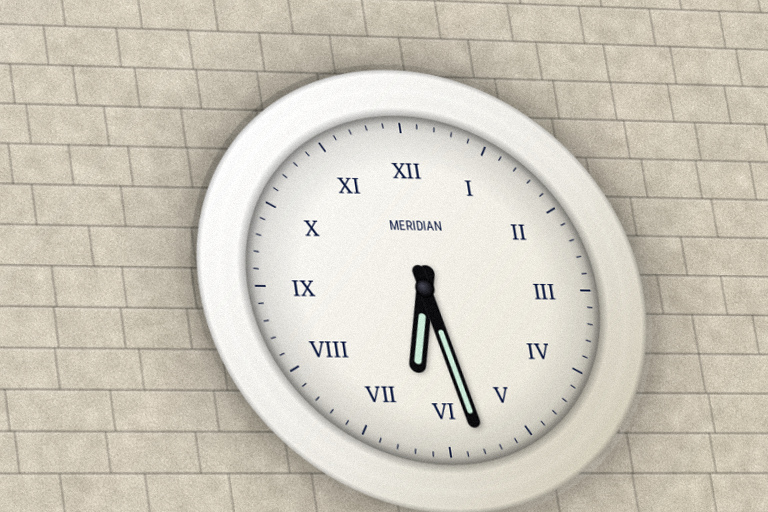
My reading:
6 h 28 min
